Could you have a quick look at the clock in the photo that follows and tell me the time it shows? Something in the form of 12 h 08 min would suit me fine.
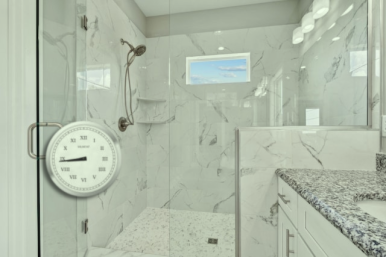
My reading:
8 h 44 min
